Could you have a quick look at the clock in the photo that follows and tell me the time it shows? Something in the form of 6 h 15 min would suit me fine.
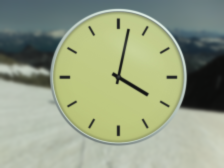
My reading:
4 h 02 min
